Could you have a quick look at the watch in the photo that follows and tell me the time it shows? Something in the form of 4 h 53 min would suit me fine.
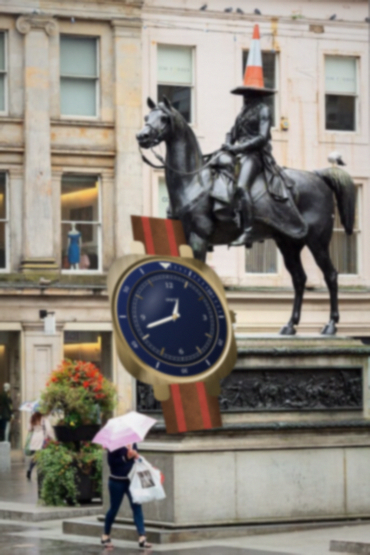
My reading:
12 h 42 min
